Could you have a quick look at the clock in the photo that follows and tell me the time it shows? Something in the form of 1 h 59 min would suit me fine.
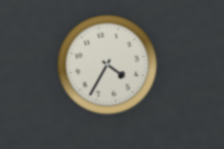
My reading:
4 h 37 min
